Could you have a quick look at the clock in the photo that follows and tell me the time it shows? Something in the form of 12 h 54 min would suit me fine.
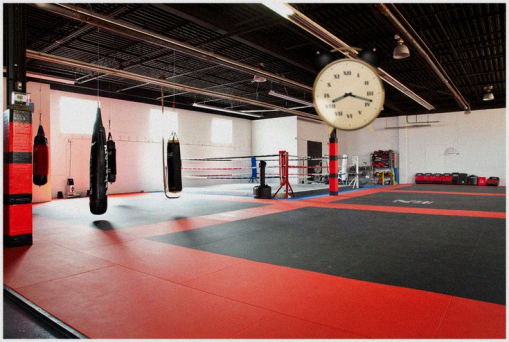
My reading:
8 h 18 min
